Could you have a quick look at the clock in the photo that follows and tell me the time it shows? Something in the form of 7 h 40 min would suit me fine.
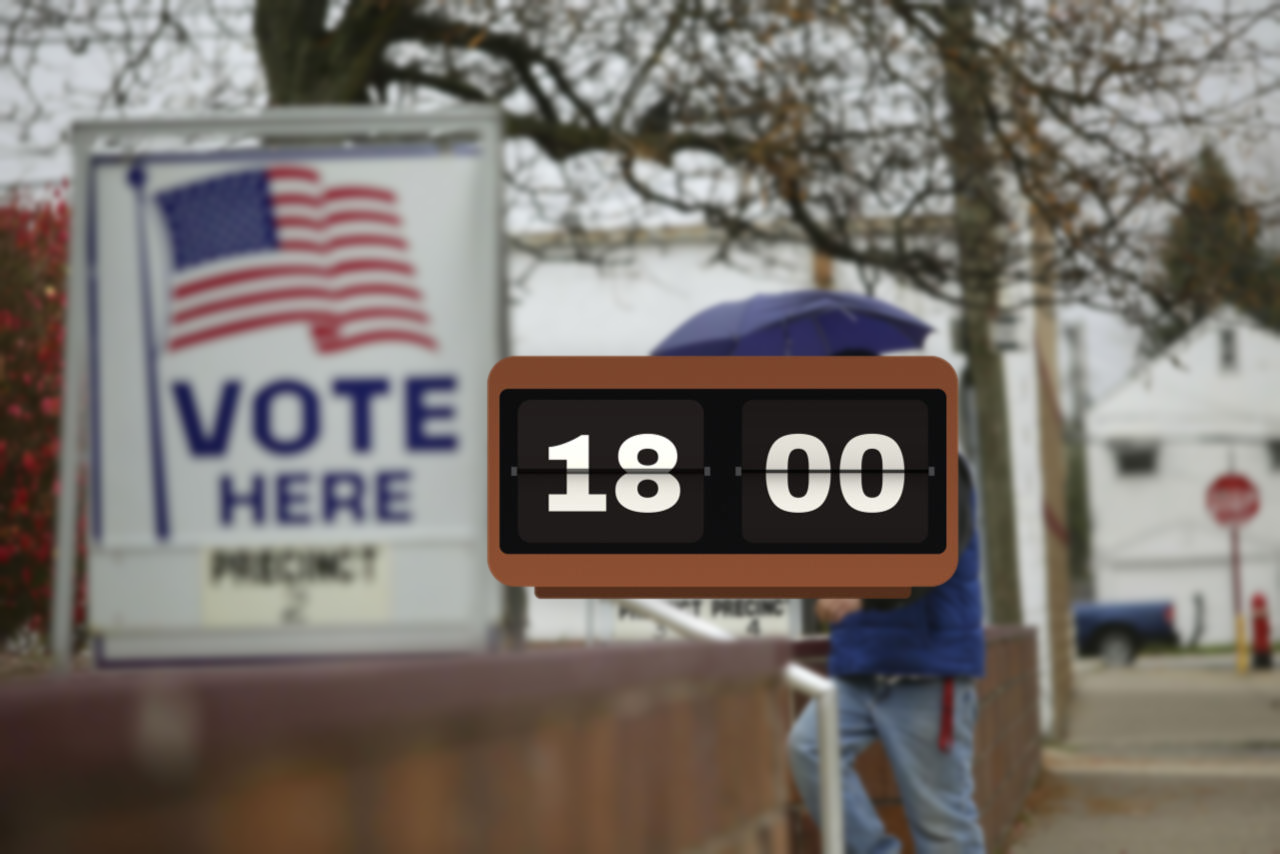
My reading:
18 h 00 min
